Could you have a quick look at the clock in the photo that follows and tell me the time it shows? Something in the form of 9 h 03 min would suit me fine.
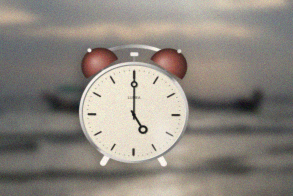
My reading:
5 h 00 min
